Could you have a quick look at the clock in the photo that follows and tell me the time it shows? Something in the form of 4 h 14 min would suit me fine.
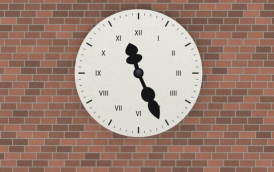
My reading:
11 h 26 min
